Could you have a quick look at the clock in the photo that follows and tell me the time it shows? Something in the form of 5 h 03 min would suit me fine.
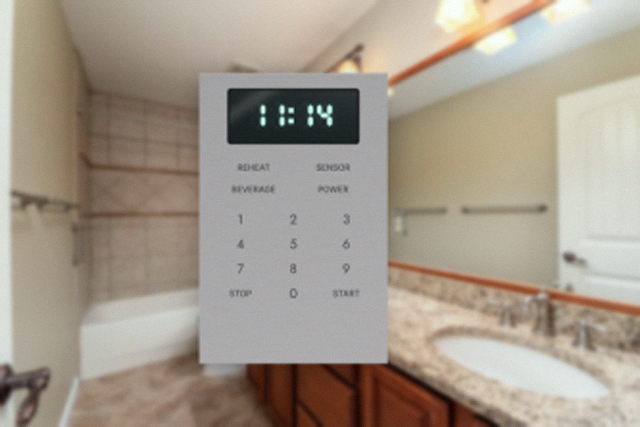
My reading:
11 h 14 min
